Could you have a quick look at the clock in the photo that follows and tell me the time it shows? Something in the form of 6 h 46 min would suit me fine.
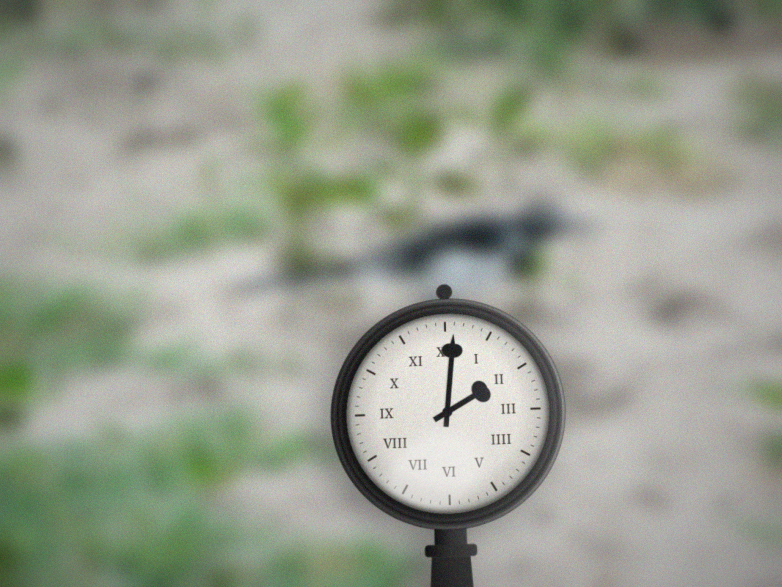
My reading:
2 h 01 min
